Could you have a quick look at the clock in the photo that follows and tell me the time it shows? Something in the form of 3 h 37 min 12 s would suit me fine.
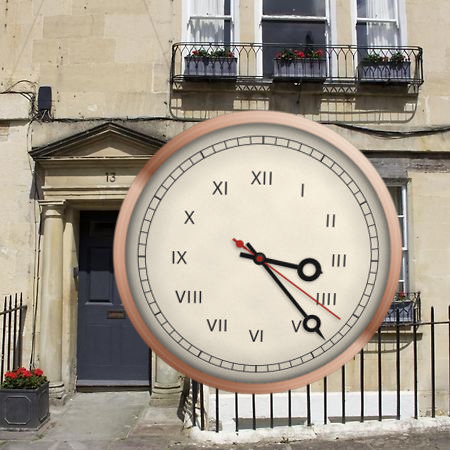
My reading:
3 h 23 min 21 s
